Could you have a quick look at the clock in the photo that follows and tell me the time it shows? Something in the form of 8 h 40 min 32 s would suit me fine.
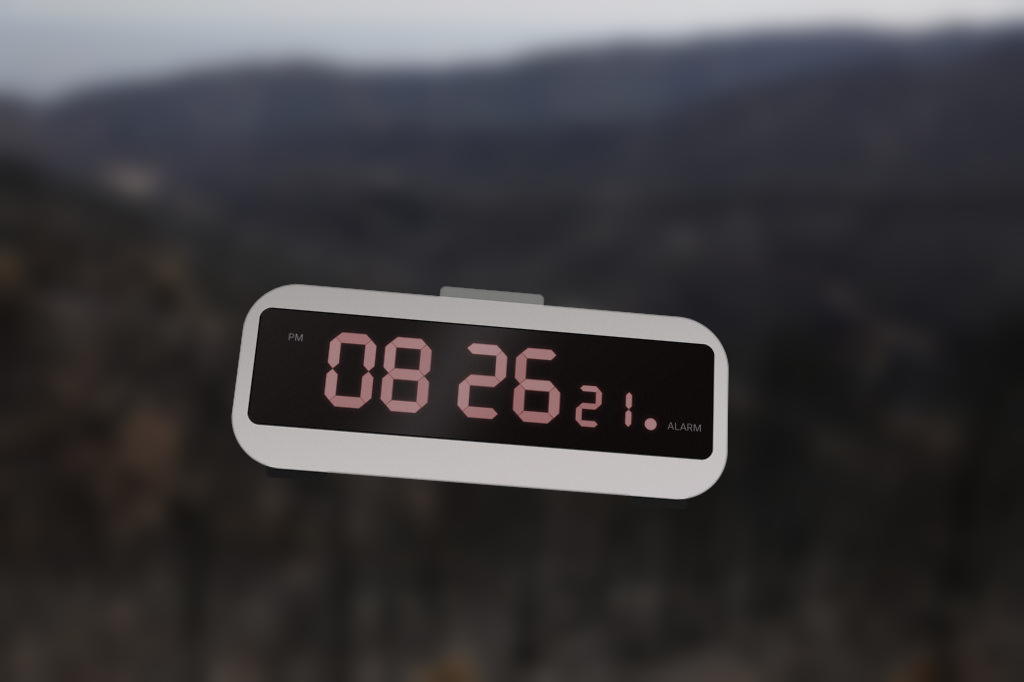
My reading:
8 h 26 min 21 s
